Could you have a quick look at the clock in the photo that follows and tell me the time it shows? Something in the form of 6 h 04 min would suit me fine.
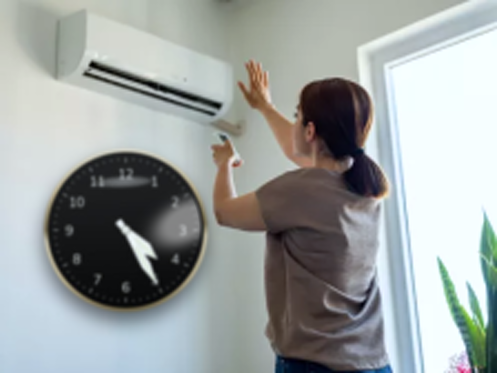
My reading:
4 h 25 min
